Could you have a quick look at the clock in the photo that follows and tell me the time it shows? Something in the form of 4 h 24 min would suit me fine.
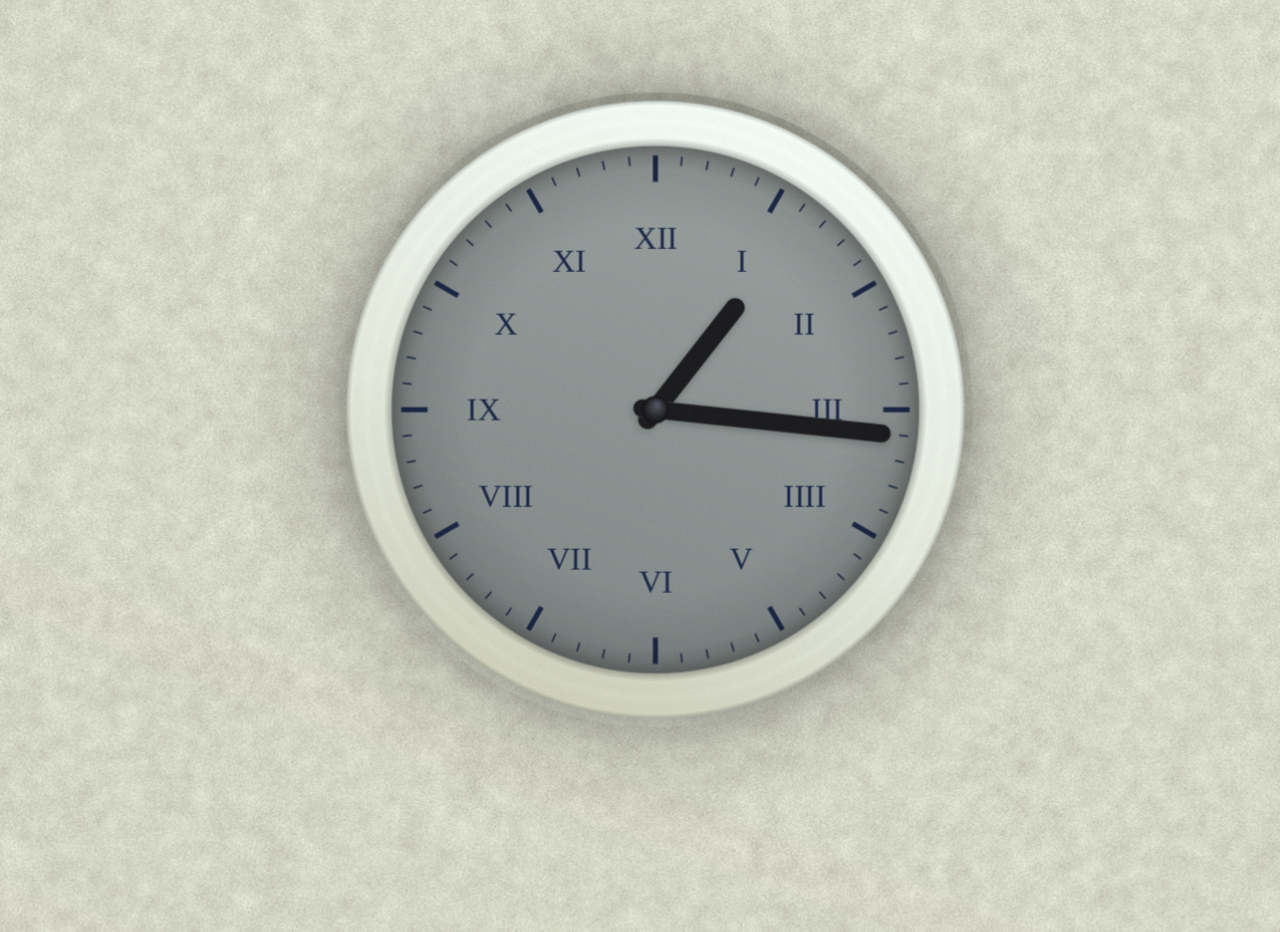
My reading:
1 h 16 min
